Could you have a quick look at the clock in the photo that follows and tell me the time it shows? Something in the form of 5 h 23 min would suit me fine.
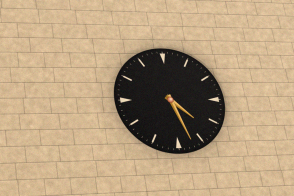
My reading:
4 h 27 min
